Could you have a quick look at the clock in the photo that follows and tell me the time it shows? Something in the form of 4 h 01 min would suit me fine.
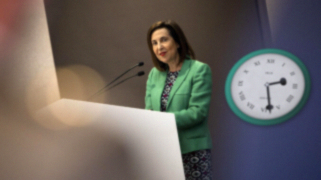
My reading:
2 h 28 min
